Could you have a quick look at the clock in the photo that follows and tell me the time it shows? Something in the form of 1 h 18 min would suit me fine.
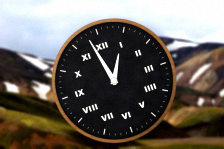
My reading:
12 h 58 min
